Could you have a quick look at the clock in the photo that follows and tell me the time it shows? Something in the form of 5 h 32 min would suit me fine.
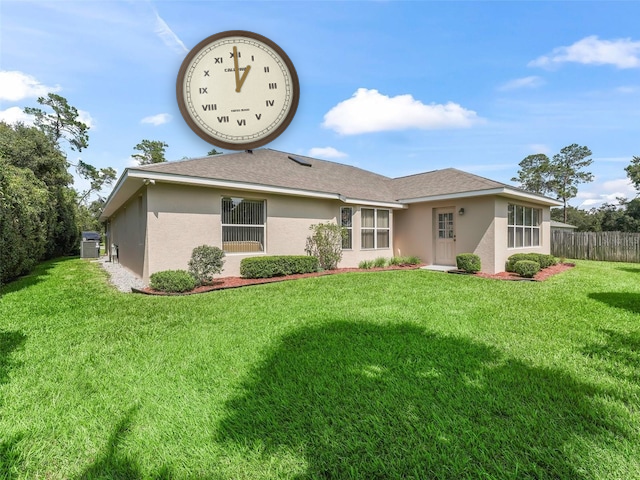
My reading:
1 h 00 min
